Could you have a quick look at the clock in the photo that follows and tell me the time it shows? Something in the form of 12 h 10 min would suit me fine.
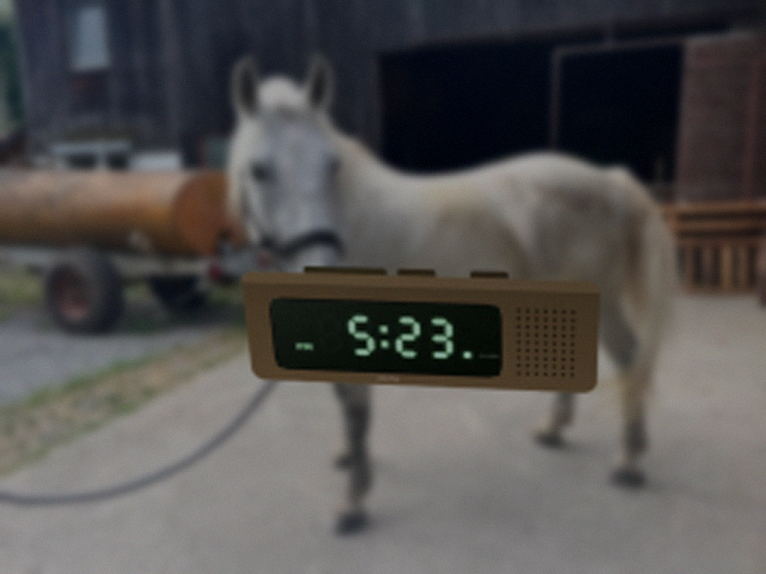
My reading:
5 h 23 min
